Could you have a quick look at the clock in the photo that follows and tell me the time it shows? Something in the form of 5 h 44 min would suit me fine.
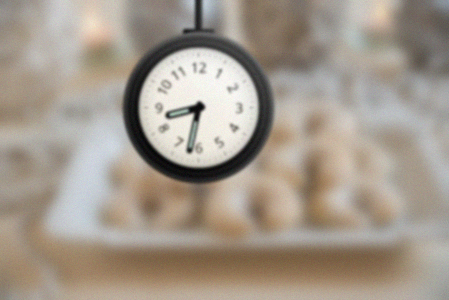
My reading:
8 h 32 min
